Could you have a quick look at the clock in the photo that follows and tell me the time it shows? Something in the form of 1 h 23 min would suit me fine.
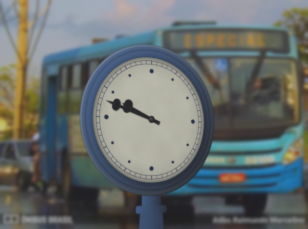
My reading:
9 h 48 min
